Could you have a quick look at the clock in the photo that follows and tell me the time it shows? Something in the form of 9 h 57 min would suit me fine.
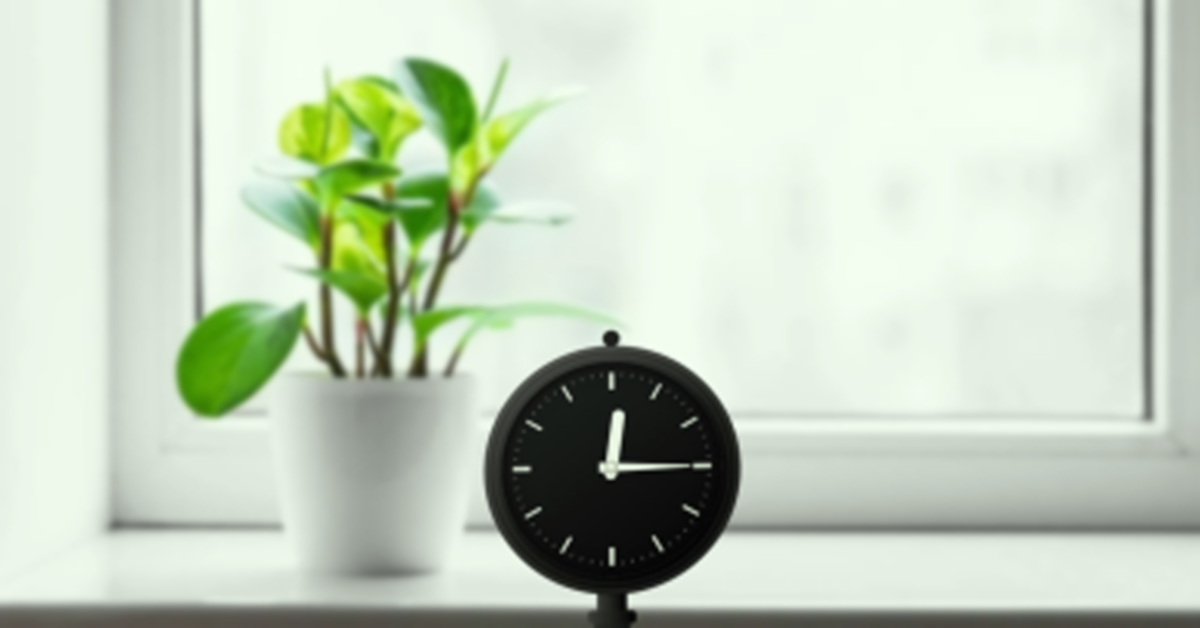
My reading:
12 h 15 min
